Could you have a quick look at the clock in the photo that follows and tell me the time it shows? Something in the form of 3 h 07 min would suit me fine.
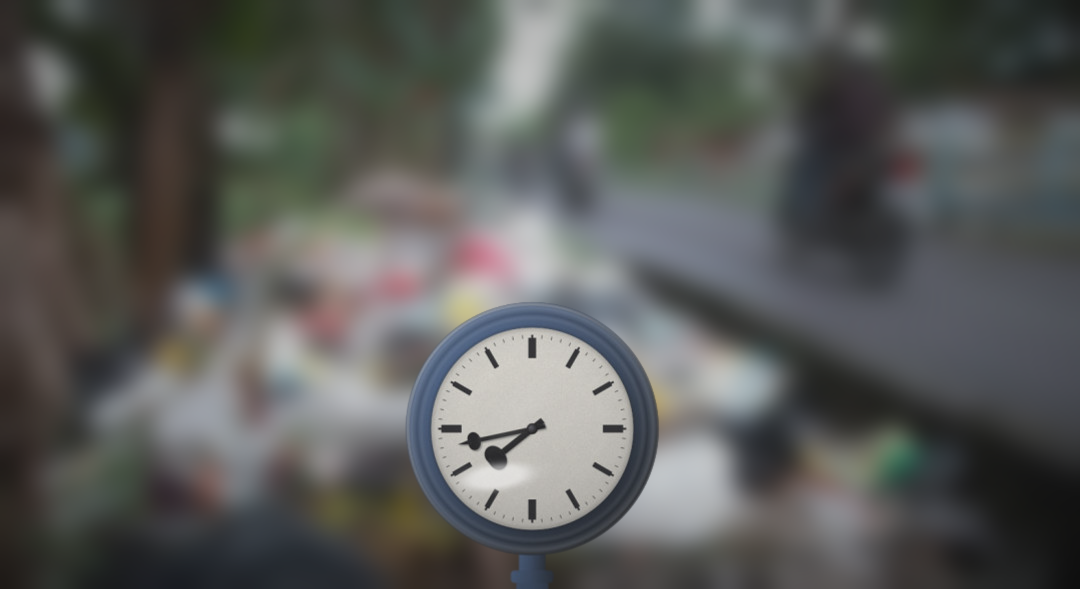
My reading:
7 h 43 min
